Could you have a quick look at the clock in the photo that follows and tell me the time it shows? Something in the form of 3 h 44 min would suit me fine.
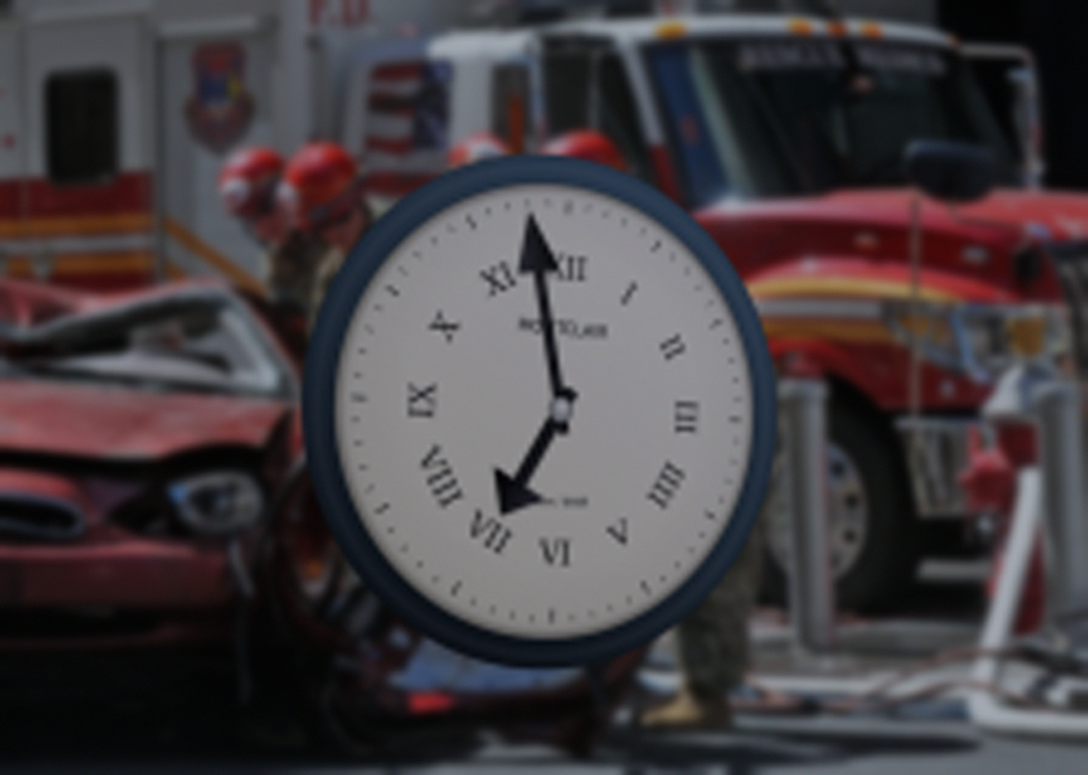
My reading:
6 h 58 min
